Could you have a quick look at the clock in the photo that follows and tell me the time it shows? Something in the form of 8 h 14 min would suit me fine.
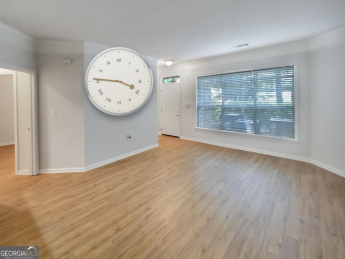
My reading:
3 h 46 min
